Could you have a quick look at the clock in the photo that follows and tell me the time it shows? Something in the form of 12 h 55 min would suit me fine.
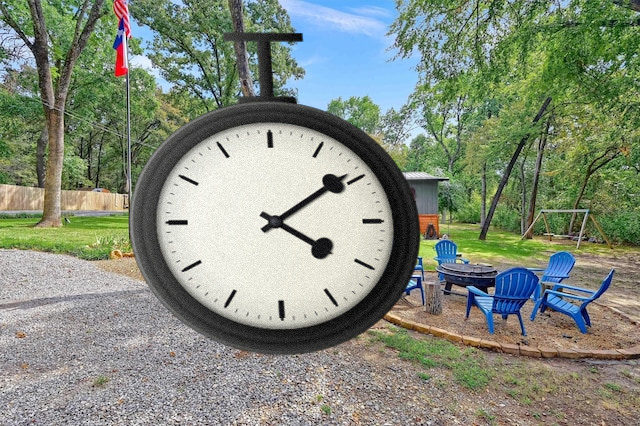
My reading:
4 h 09 min
